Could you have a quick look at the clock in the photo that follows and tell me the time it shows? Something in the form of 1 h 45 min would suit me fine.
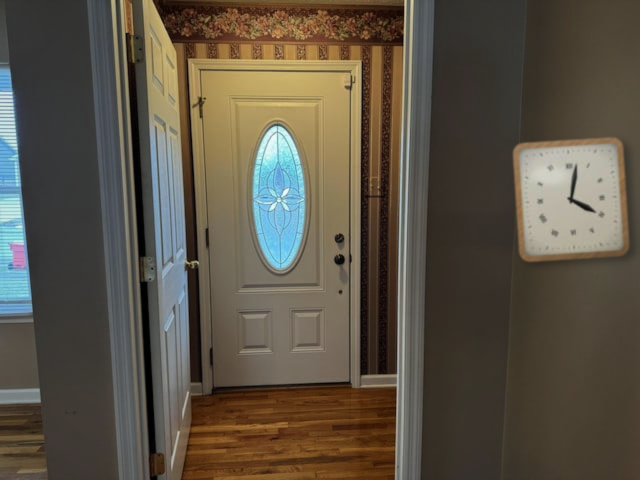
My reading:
4 h 02 min
